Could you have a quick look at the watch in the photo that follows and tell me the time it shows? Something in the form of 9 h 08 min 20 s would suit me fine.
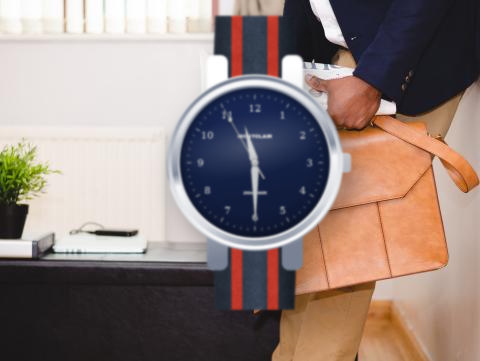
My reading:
11 h 29 min 55 s
